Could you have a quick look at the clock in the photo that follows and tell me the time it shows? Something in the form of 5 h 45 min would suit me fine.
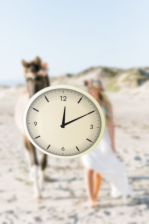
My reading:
12 h 10 min
